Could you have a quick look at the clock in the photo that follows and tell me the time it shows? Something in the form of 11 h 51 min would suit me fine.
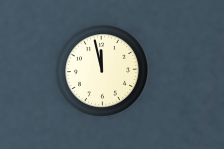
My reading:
11 h 58 min
